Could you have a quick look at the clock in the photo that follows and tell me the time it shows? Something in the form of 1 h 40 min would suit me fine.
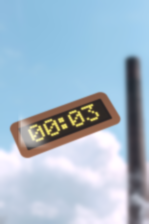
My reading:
0 h 03 min
